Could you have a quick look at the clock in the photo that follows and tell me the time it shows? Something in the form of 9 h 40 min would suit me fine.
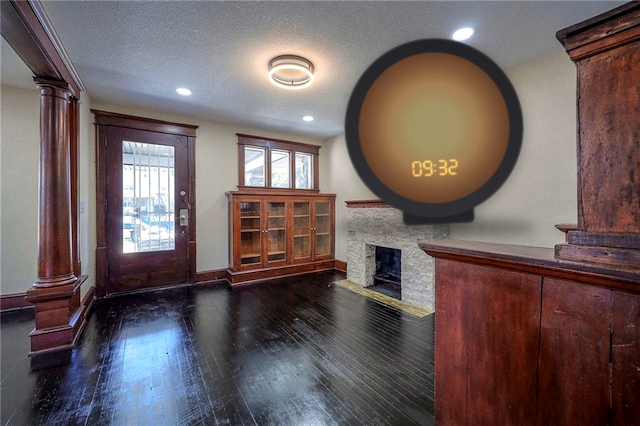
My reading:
9 h 32 min
